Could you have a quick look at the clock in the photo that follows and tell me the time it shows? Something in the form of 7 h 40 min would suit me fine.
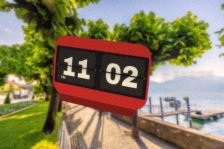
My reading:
11 h 02 min
